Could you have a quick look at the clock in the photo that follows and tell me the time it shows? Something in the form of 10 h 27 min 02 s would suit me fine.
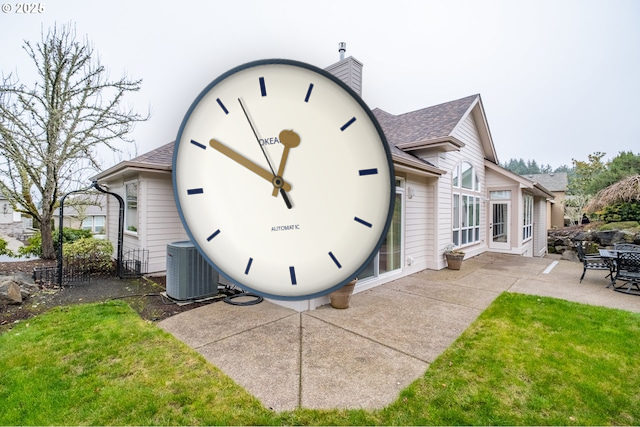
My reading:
12 h 50 min 57 s
